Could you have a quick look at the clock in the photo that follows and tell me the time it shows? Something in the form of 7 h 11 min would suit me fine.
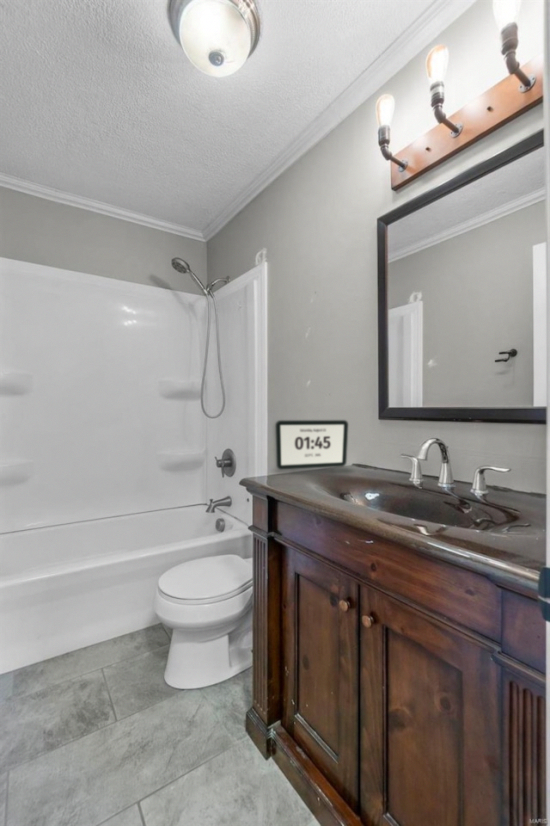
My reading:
1 h 45 min
